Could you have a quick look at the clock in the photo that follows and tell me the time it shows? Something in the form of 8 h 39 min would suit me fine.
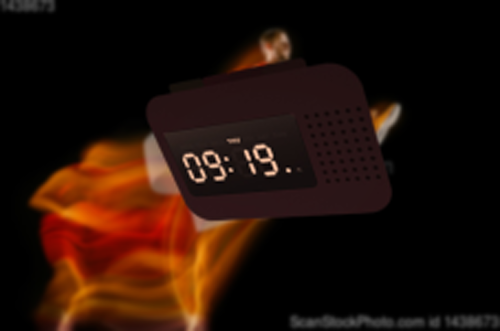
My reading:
9 h 19 min
